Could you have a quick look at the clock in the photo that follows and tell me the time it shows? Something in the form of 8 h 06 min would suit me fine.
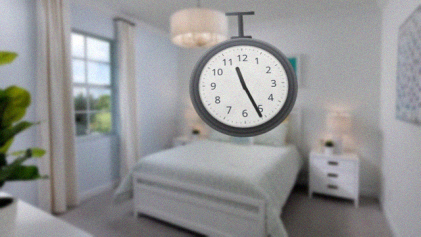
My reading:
11 h 26 min
